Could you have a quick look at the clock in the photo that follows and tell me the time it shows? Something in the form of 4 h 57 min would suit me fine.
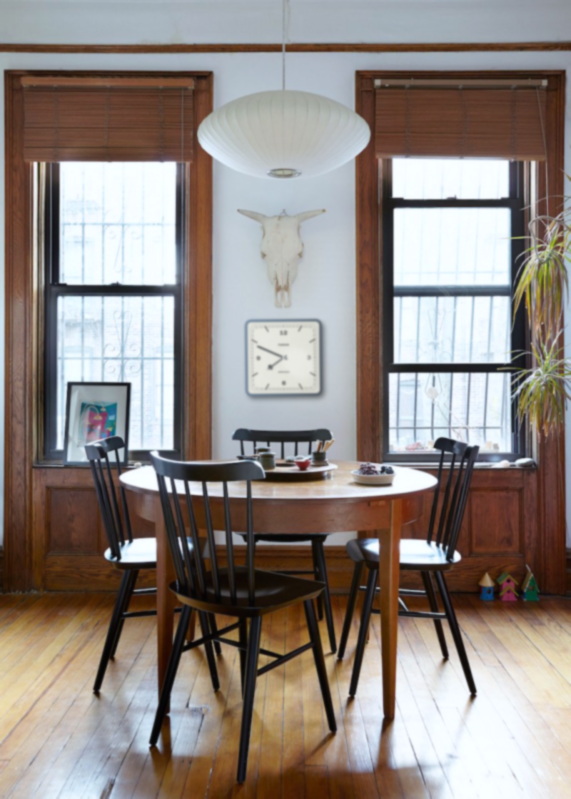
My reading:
7 h 49 min
